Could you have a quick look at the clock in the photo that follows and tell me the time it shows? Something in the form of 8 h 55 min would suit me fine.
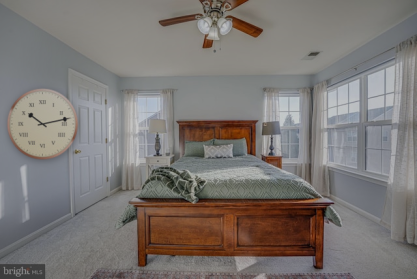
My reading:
10 h 13 min
